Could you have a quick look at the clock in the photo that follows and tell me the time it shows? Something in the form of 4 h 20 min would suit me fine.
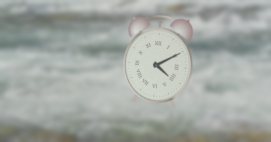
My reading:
4 h 10 min
